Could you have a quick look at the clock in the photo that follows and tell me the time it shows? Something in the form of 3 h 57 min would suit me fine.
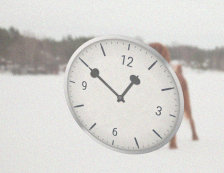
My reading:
12 h 50 min
